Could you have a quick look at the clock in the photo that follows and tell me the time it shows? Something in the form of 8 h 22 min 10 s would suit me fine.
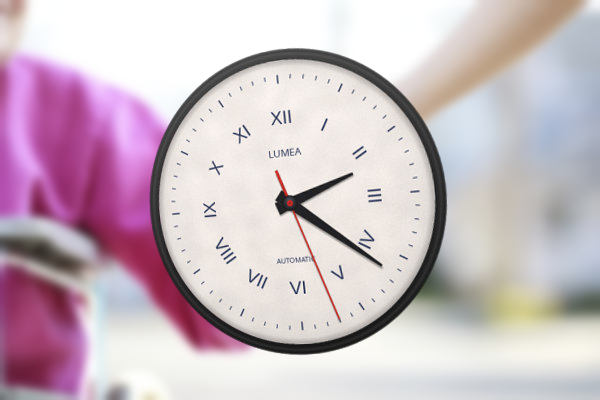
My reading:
2 h 21 min 27 s
